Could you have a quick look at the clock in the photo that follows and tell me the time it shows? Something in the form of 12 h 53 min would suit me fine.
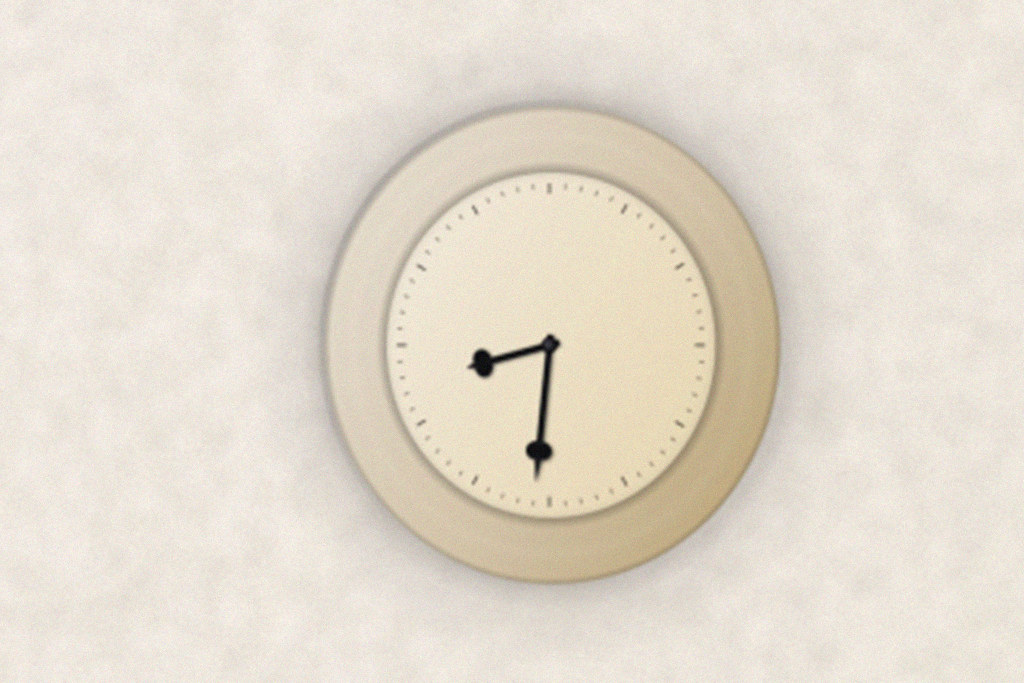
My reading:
8 h 31 min
